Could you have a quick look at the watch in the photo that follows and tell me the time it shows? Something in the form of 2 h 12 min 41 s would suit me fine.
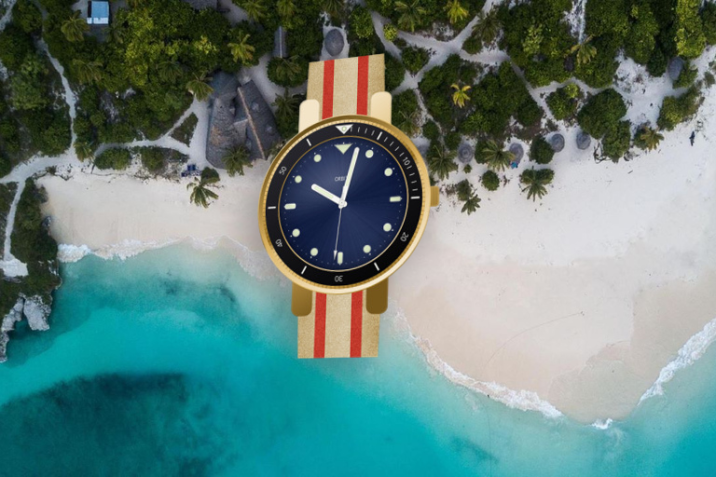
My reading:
10 h 02 min 31 s
